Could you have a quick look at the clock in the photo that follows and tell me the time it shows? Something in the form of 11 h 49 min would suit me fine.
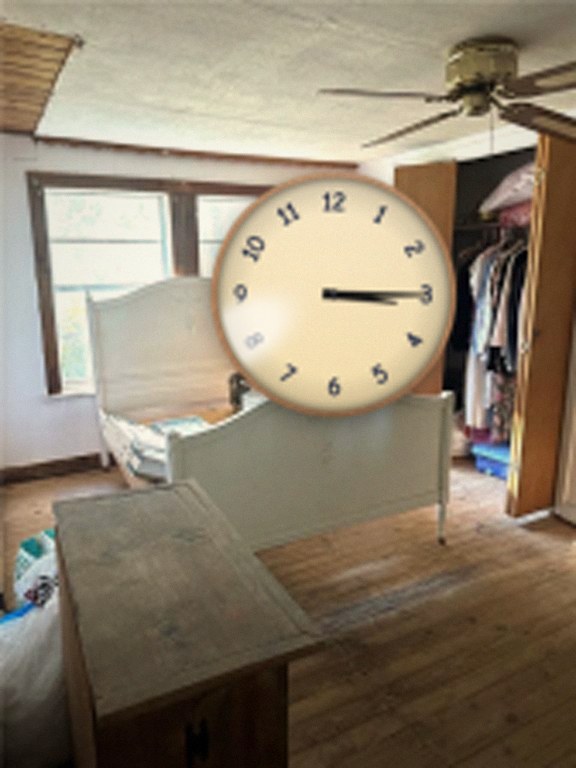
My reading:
3 h 15 min
